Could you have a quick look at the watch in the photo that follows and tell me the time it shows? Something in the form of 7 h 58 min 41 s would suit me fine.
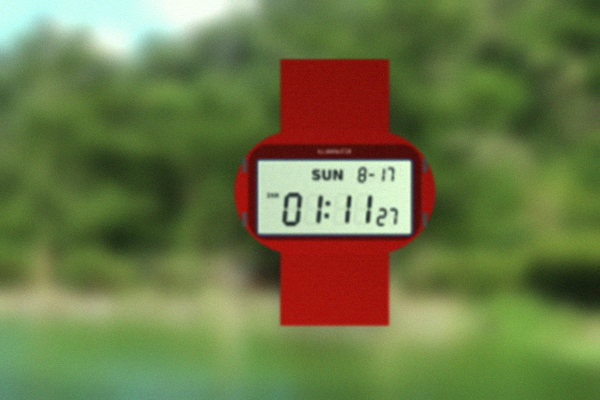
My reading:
1 h 11 min 27 s
